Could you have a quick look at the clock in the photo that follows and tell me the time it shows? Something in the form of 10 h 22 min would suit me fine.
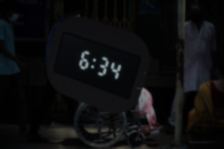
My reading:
6 h 34 min
